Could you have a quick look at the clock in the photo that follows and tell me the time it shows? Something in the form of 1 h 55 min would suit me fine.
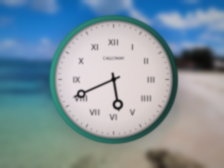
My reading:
5 h 41 min
